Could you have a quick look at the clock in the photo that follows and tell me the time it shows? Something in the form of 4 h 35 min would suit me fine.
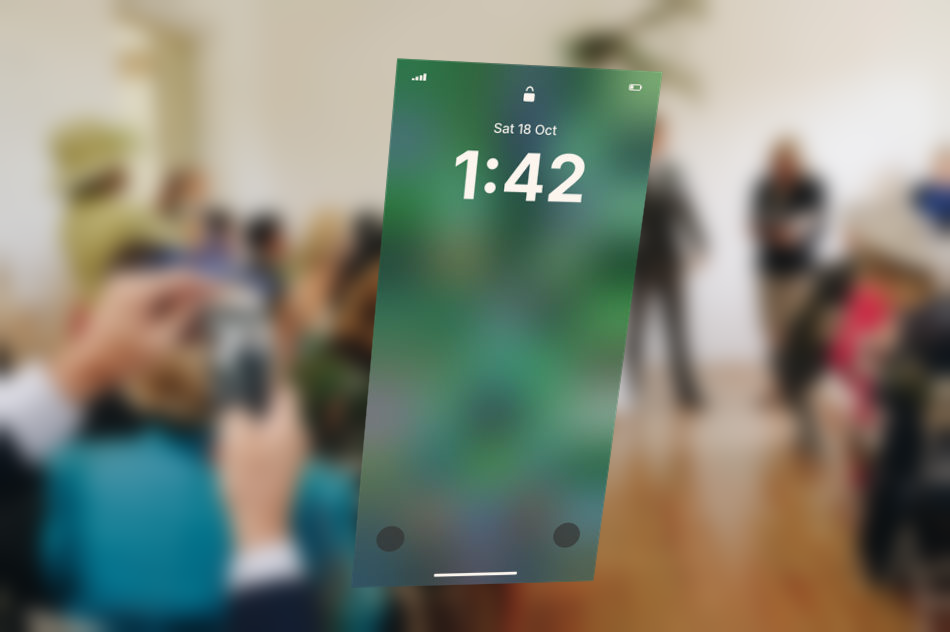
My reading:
1 h 42 min
